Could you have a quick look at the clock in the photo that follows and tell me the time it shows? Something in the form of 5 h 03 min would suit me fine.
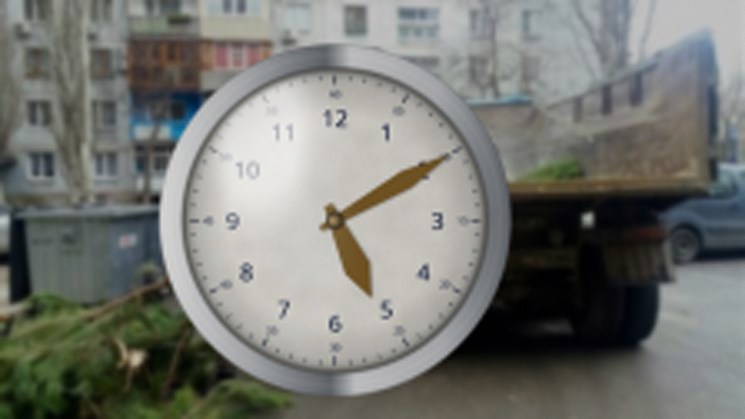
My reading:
5 h 10 min
